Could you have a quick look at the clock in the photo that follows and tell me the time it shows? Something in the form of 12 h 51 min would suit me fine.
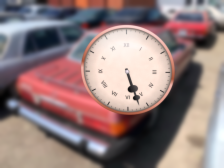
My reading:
5 h 27 min
